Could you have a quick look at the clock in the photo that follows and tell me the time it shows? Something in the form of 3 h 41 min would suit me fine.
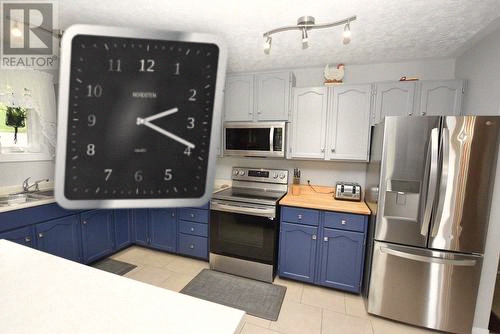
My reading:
2 h 19 min
